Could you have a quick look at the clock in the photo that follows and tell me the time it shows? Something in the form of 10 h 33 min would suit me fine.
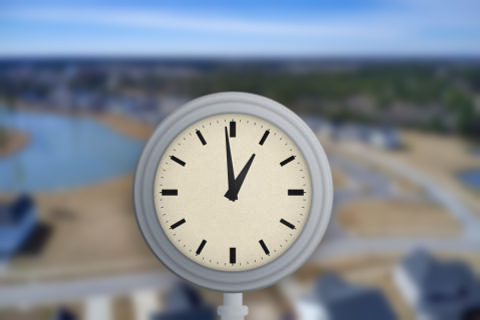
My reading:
12 h 59 min
